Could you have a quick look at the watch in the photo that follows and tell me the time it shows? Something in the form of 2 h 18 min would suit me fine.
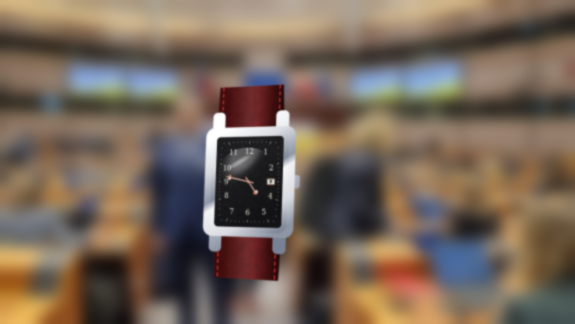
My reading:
4 h 47 min
